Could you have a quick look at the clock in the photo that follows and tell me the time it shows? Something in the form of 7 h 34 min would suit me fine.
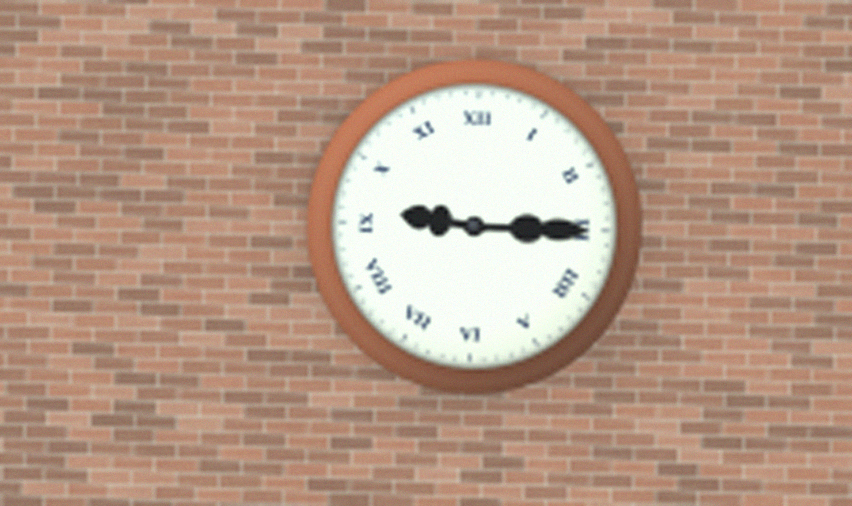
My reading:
9 h 15 min
